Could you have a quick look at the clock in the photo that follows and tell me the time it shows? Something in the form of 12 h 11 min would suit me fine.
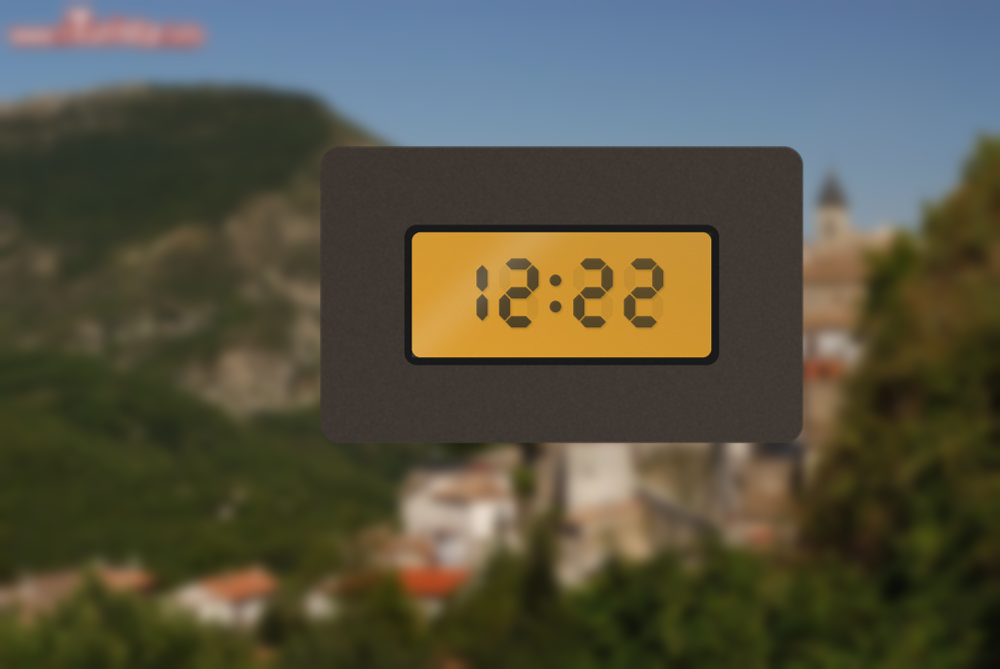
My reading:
12 h 22 min
